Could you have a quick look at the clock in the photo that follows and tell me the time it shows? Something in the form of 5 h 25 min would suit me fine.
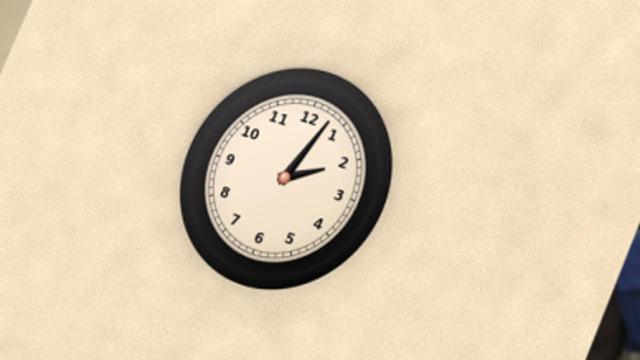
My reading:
2 h 03 min
